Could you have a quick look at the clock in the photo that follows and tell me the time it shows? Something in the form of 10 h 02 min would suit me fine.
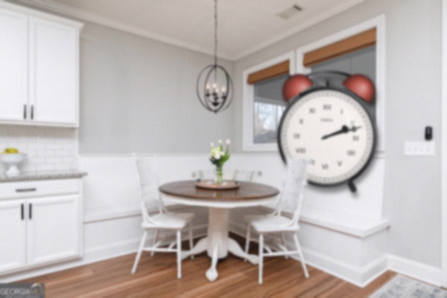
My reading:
2 h 12 min
